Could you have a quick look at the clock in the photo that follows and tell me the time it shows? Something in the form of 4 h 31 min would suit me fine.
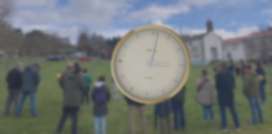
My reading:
3 h 01 min
